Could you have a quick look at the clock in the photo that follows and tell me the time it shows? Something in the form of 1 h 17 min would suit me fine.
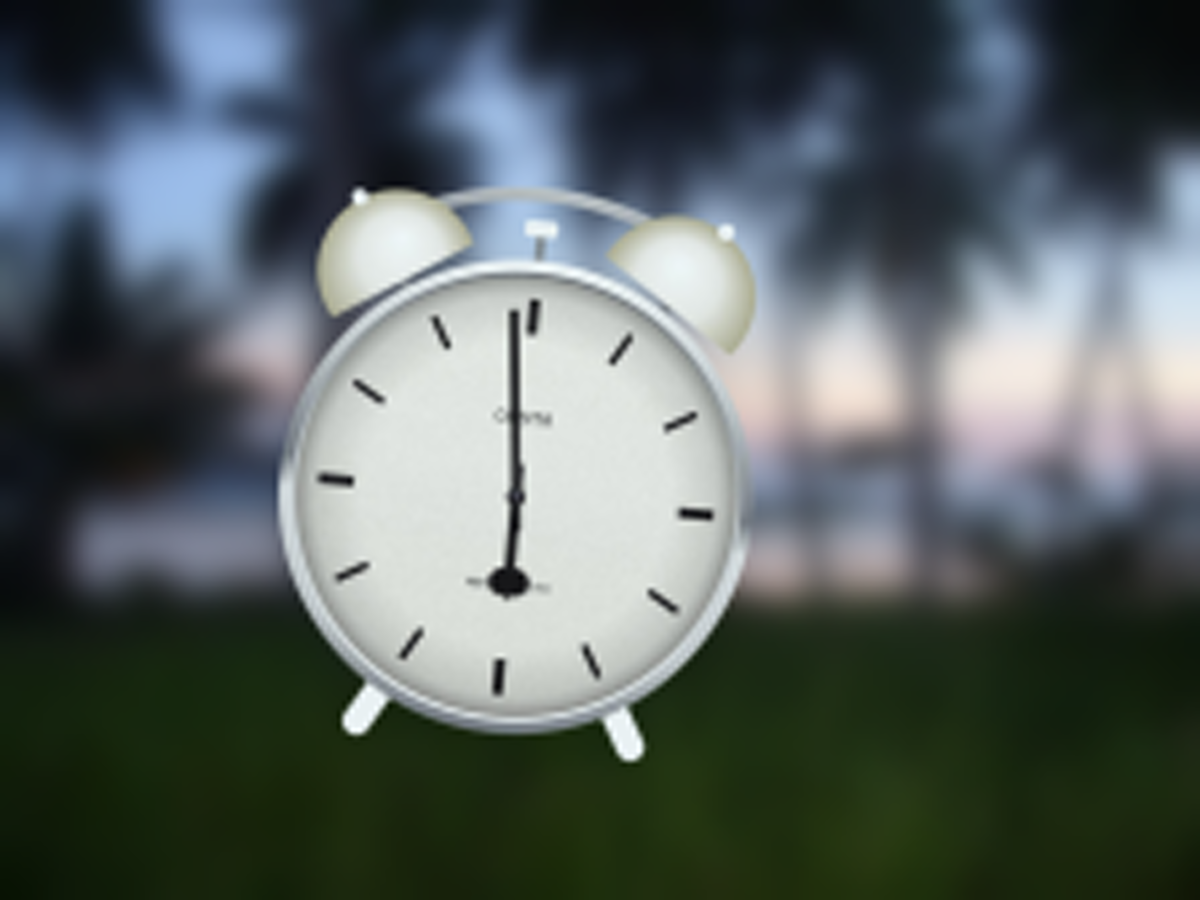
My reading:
5 h 59 min
